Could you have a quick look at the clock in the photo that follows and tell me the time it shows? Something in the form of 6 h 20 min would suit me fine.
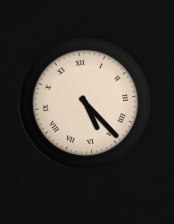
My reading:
5 h 24 min
